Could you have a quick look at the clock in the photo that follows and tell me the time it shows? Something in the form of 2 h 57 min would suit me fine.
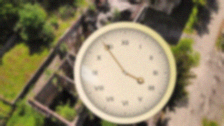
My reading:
3 h 54 min
